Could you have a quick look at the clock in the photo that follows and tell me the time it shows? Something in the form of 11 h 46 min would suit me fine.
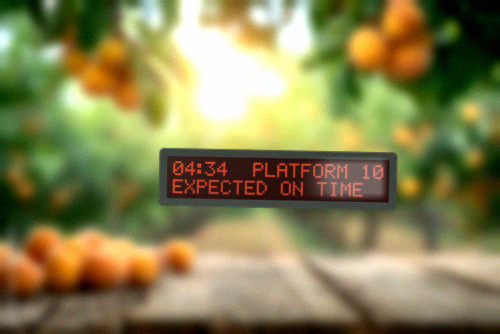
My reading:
4 h 34 min
